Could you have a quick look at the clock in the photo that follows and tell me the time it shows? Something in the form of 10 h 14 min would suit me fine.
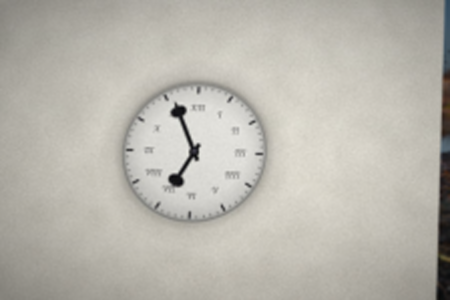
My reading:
6 h 56 min
